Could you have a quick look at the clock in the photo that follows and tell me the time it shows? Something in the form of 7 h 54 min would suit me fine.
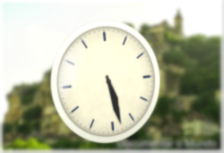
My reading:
5 h 28 min
